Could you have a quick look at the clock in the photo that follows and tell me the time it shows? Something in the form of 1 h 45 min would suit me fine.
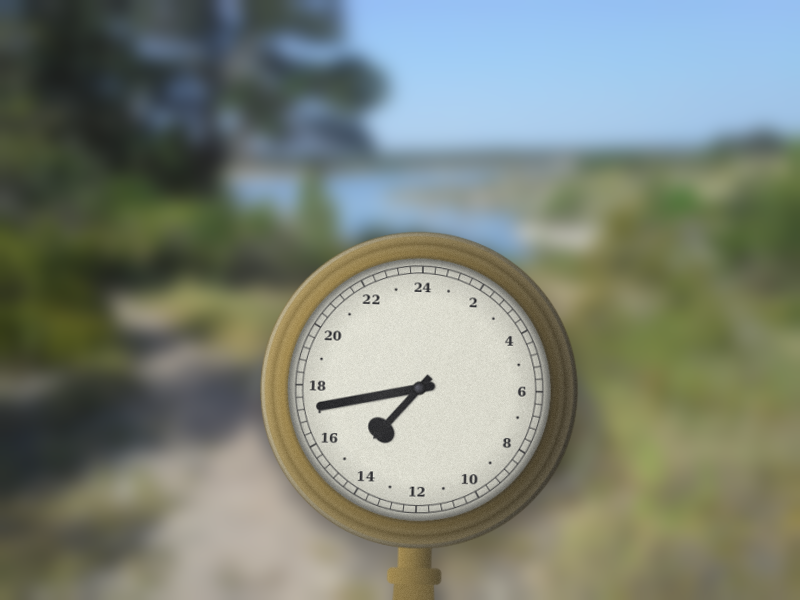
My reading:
14 h 43 min
